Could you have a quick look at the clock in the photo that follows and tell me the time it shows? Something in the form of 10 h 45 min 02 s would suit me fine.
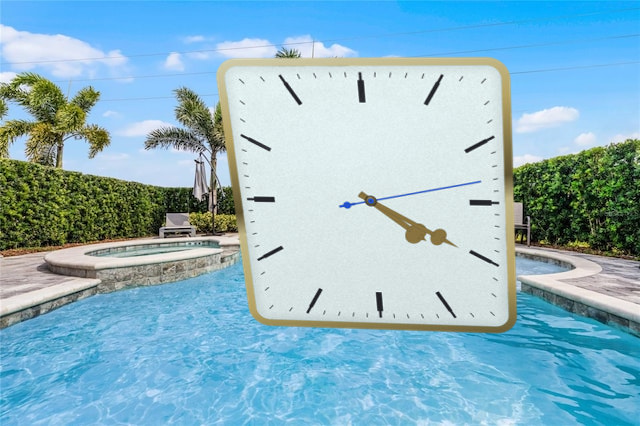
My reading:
4 h 20 min 13 s
